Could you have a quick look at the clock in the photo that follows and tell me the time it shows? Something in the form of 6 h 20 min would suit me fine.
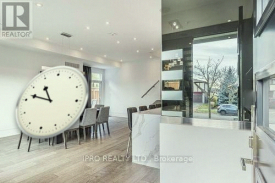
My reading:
10 h 47 min
